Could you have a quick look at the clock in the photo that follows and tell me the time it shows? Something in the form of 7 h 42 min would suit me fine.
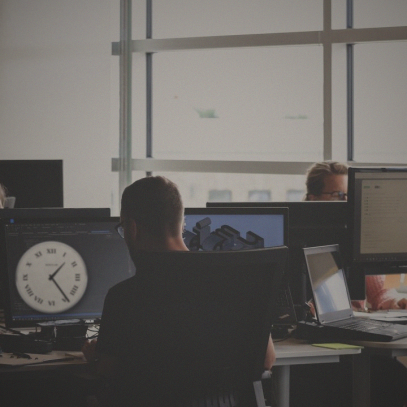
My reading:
1 h 24 min
